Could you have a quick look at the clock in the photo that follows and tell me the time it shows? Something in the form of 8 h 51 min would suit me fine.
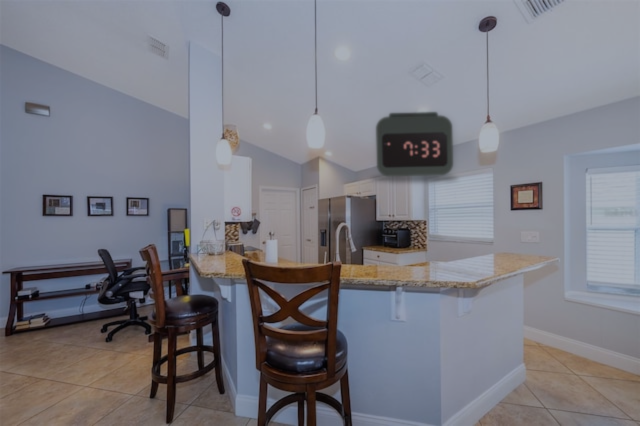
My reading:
7 h 33 min
